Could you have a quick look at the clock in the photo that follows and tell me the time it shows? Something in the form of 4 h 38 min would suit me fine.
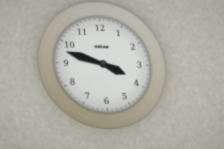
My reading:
3 h 48 min
